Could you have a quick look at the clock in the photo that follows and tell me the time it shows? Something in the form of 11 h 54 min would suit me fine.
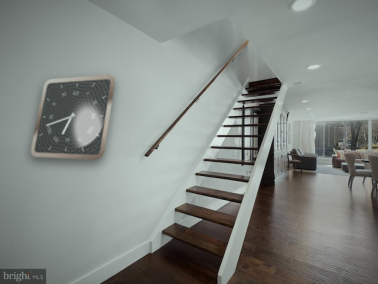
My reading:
6 h 42 min
